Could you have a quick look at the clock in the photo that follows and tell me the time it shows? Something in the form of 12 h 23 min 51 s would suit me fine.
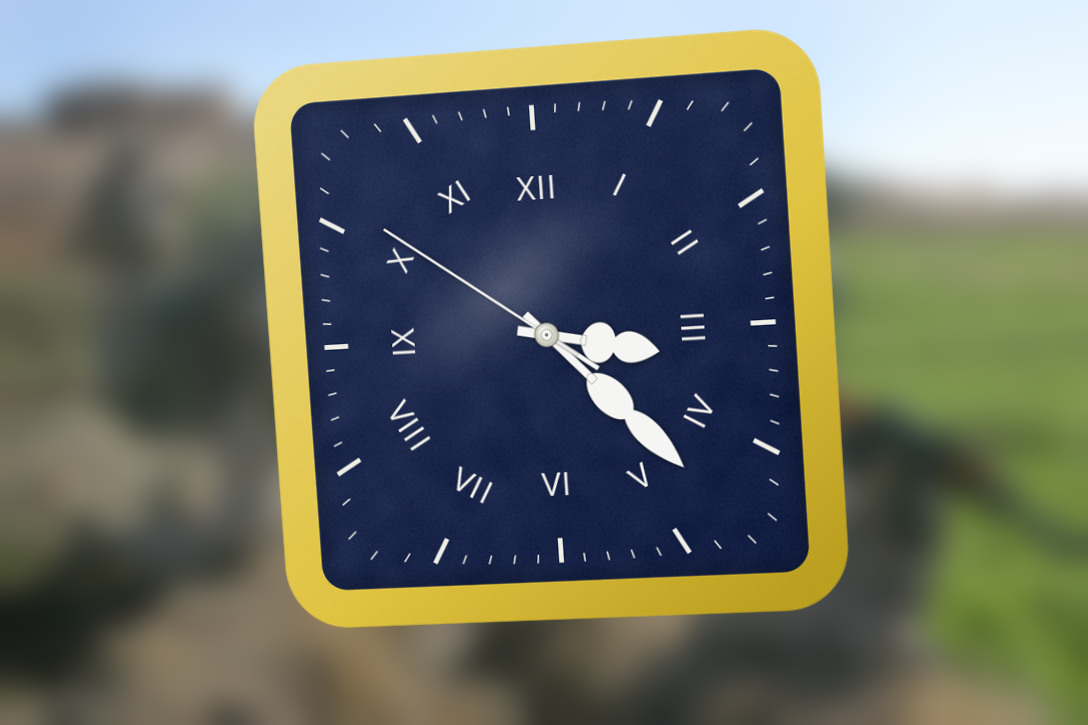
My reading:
3 h 22 min 51 s
